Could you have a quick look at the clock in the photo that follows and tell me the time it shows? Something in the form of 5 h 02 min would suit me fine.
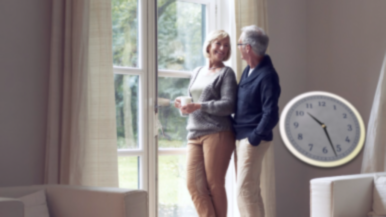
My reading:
10 h 27 min
